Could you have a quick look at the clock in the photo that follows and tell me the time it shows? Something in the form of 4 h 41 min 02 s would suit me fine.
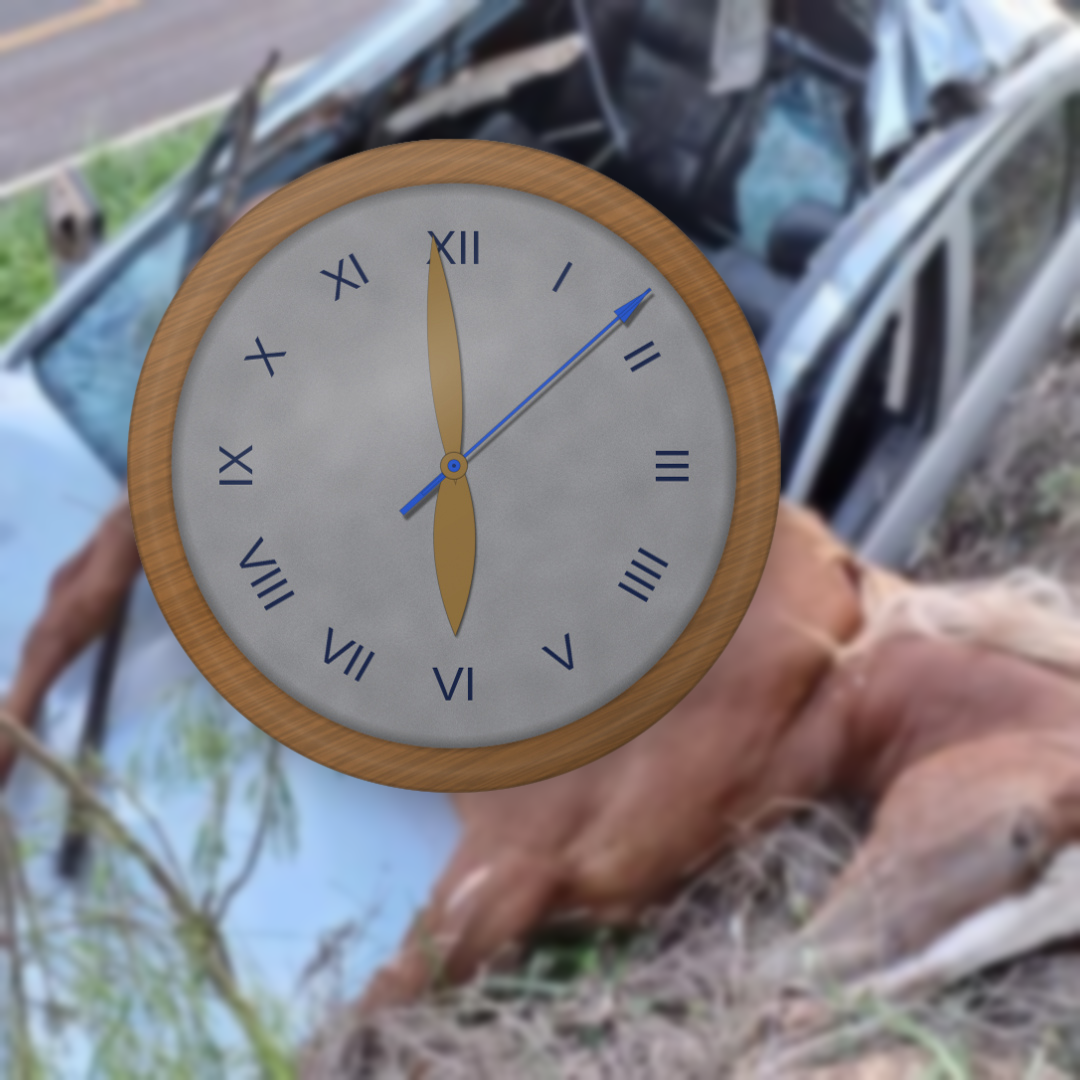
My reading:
5 h 59 min 08 s
